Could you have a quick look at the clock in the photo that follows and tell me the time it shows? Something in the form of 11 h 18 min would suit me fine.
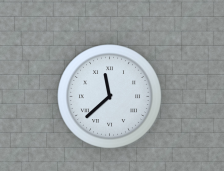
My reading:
11 h 38 min
